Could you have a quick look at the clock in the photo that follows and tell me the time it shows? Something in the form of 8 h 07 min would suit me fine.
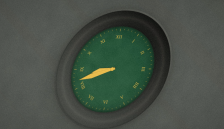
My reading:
8 h 42 min
